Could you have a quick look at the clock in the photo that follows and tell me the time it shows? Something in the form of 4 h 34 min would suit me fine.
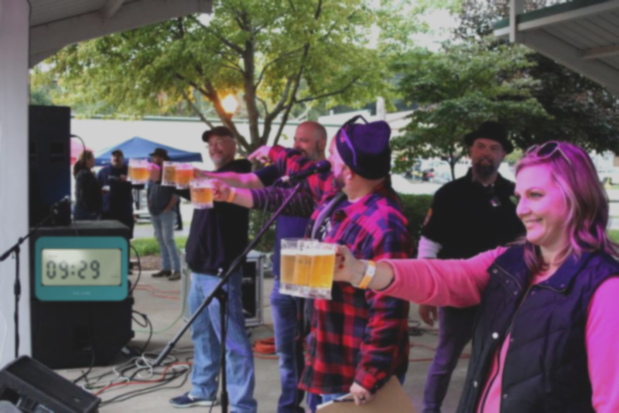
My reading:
9 h 29 min
